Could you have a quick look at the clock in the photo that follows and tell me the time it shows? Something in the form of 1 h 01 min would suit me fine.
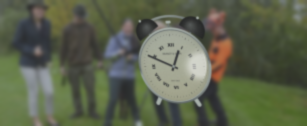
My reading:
12 h 49 min
